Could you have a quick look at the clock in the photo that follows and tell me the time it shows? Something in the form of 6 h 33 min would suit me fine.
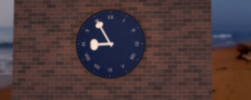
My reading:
8 h 55 min
